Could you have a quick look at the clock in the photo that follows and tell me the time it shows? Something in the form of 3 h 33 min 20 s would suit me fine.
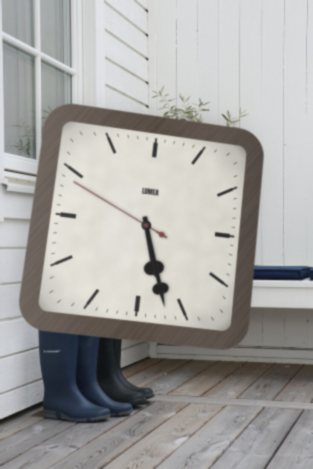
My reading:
5 h 26 min 49 s
